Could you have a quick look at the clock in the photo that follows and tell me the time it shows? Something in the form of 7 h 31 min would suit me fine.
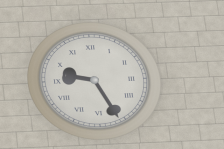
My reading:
9 h 26 min
